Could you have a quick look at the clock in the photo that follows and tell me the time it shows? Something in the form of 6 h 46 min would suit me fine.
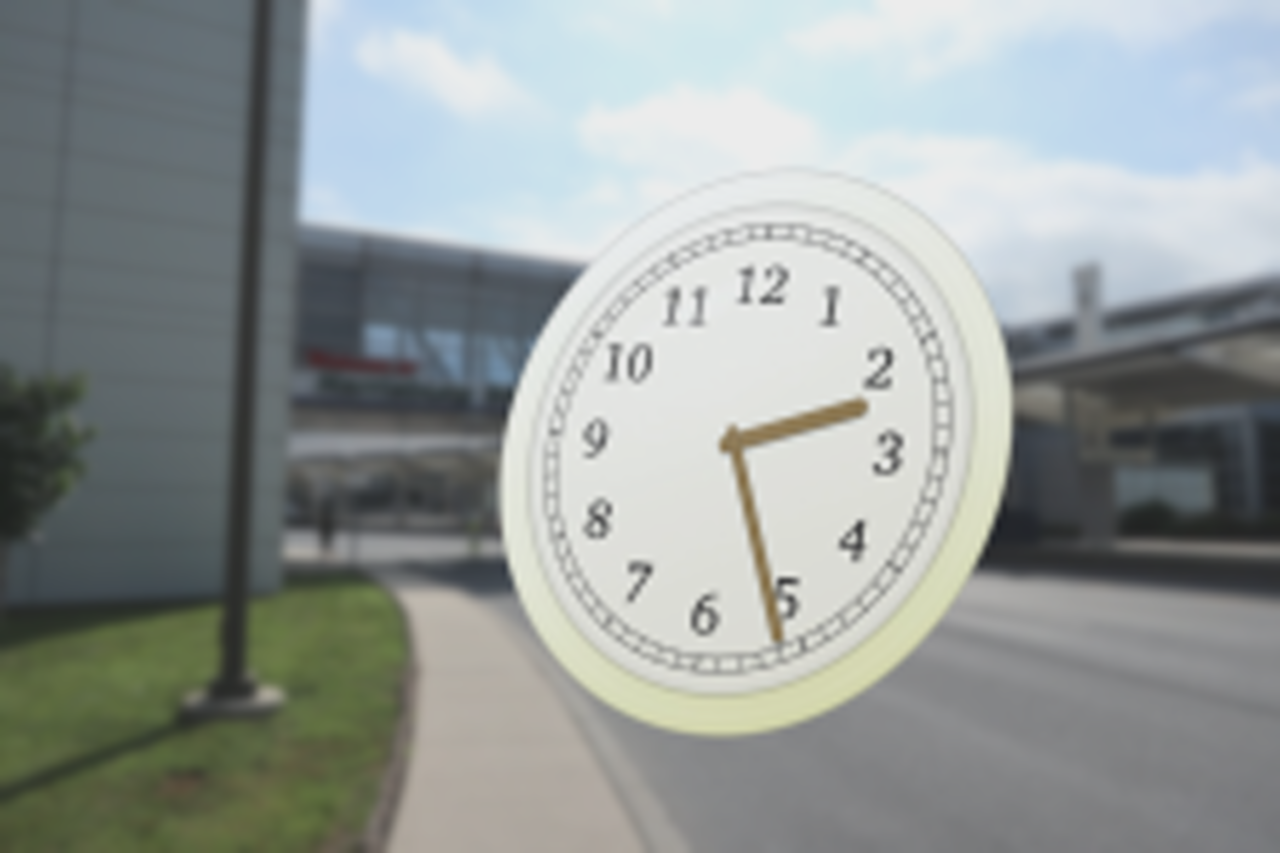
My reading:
2 h 26 min
